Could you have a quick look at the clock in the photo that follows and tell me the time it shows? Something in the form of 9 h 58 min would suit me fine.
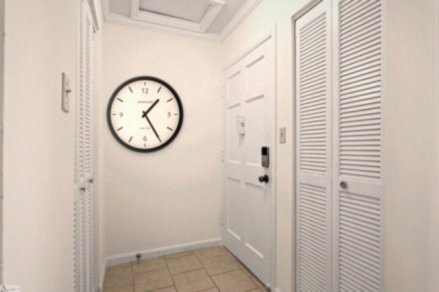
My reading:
1 h 25 min
